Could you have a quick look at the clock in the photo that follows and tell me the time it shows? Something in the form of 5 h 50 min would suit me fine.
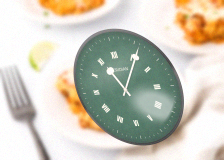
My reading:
11 h 06 min
